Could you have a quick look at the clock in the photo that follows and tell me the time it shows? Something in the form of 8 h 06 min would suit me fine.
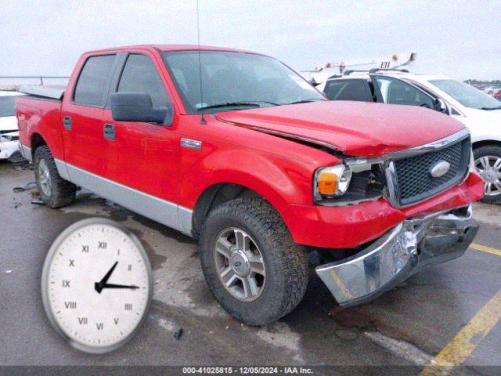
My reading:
1 h 15 min
